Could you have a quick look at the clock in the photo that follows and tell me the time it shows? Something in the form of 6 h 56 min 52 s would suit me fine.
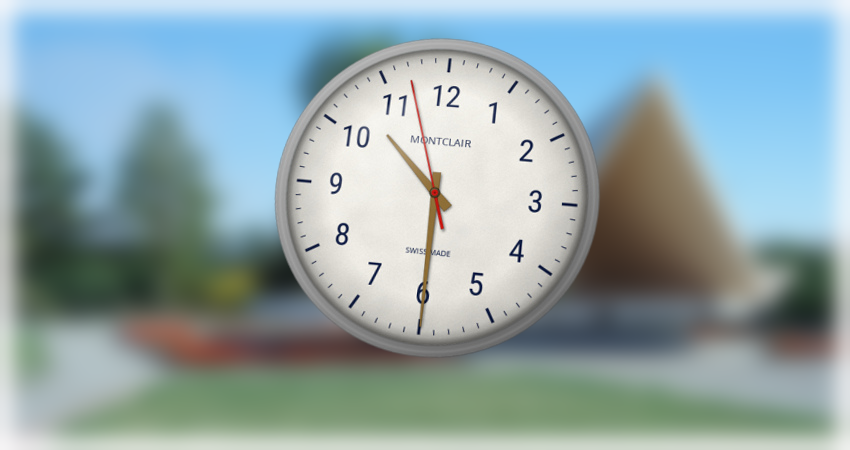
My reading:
10 h 29 min 57 s
